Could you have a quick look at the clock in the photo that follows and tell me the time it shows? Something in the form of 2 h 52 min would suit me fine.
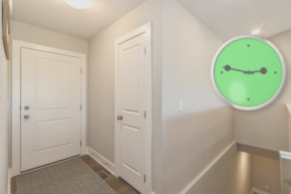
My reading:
2 h 47 min
